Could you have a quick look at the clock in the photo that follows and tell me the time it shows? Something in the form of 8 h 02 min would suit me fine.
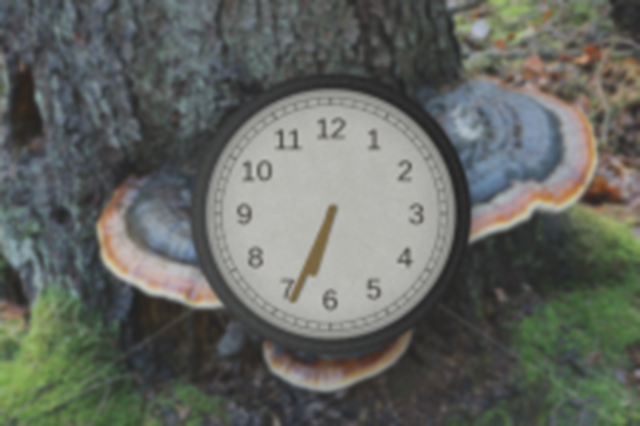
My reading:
6 h 34 min
